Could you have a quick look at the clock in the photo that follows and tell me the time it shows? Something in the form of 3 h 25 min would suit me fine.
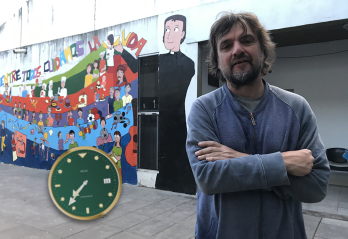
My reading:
7 h 37 min
